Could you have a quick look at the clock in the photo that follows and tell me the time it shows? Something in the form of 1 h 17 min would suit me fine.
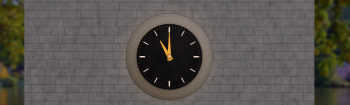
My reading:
11 h 00 min
